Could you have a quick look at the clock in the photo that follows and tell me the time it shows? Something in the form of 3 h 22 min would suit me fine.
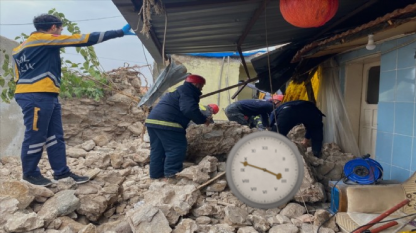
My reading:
3 h 48 min
